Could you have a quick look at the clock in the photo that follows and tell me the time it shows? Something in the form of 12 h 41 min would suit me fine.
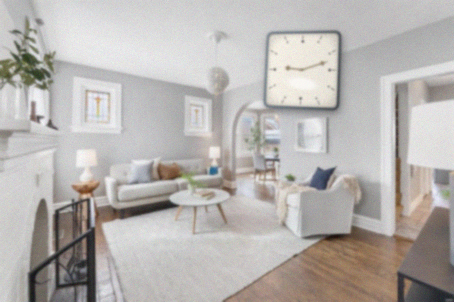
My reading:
9 h 12 min
